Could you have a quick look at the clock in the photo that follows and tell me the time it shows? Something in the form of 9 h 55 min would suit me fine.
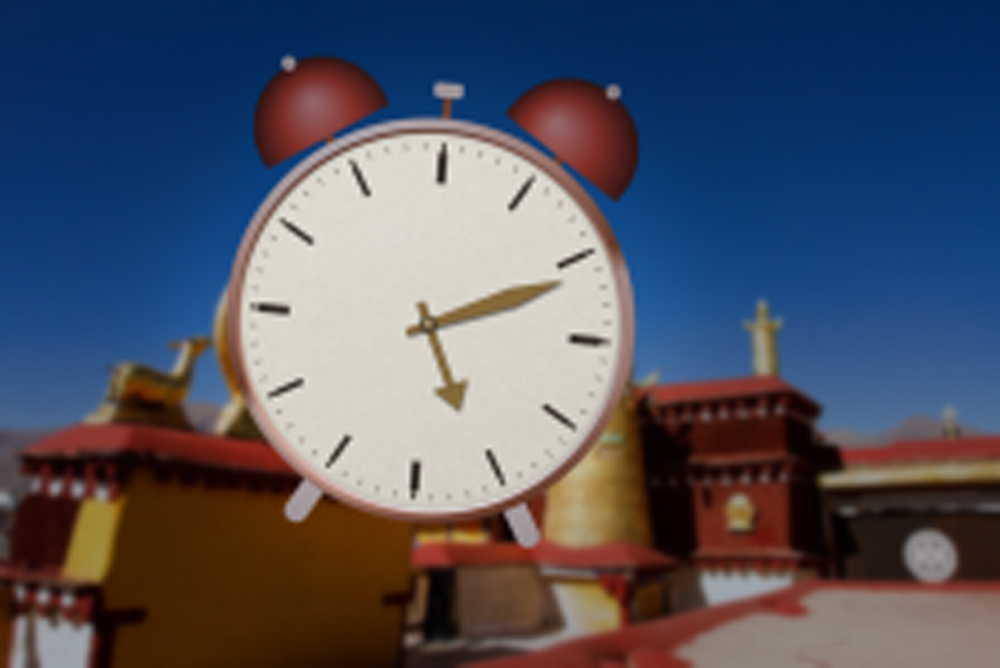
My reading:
5 h 11 min
